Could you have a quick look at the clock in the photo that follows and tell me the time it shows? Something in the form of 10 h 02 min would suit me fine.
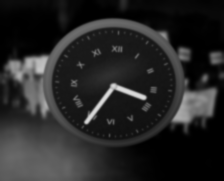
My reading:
3 h 35 min
